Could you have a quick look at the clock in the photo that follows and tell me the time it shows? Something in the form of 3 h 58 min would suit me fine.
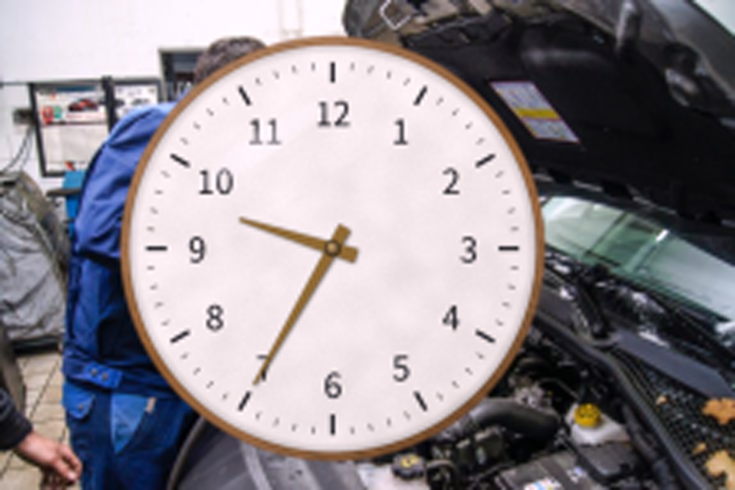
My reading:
9 h 35 min
